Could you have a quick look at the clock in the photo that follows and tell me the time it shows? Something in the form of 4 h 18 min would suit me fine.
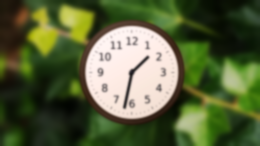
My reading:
1 h 32 min
